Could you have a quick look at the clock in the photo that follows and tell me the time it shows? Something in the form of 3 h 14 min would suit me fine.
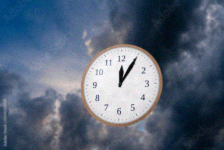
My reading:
12 h 05 min
